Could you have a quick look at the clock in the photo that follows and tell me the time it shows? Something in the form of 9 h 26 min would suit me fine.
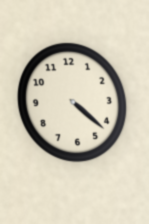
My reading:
4 h 22 min
